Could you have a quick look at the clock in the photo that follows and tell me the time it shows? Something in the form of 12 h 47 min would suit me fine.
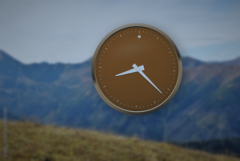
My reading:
8 h 22 min
